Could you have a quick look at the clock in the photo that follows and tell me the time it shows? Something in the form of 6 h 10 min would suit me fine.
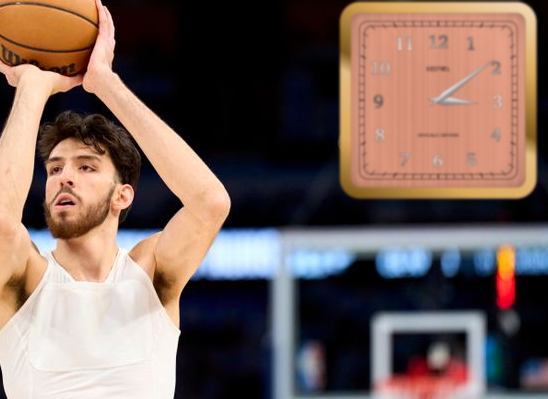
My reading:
3 h 09 min
